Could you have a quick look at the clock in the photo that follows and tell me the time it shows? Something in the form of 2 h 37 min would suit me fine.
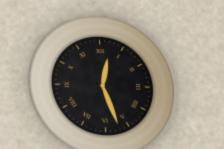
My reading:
12 h 27 min
